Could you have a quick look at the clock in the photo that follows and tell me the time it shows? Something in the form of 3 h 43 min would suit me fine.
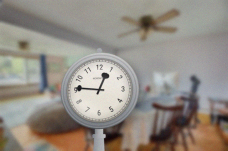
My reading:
12 h 46 min
